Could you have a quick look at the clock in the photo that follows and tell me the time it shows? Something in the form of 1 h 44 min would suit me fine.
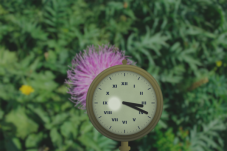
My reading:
3 h 19 min
